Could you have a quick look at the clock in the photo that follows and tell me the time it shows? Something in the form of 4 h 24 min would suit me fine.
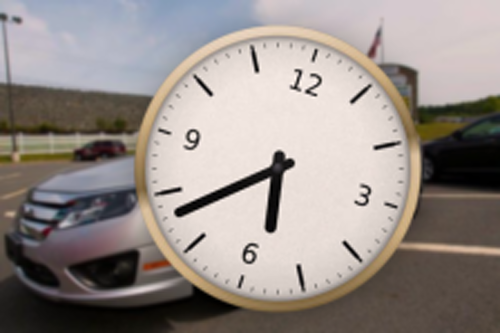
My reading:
5 h 38 min
